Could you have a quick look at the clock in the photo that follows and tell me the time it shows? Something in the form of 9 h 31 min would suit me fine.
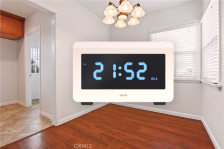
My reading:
21 h 52 min
